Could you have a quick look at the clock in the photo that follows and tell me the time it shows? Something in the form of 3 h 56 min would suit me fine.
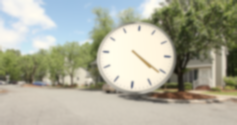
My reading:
4 h 21 min
